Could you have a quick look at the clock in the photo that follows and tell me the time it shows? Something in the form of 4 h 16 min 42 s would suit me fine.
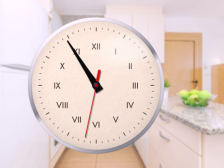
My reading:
10 h 54 min 32 s
